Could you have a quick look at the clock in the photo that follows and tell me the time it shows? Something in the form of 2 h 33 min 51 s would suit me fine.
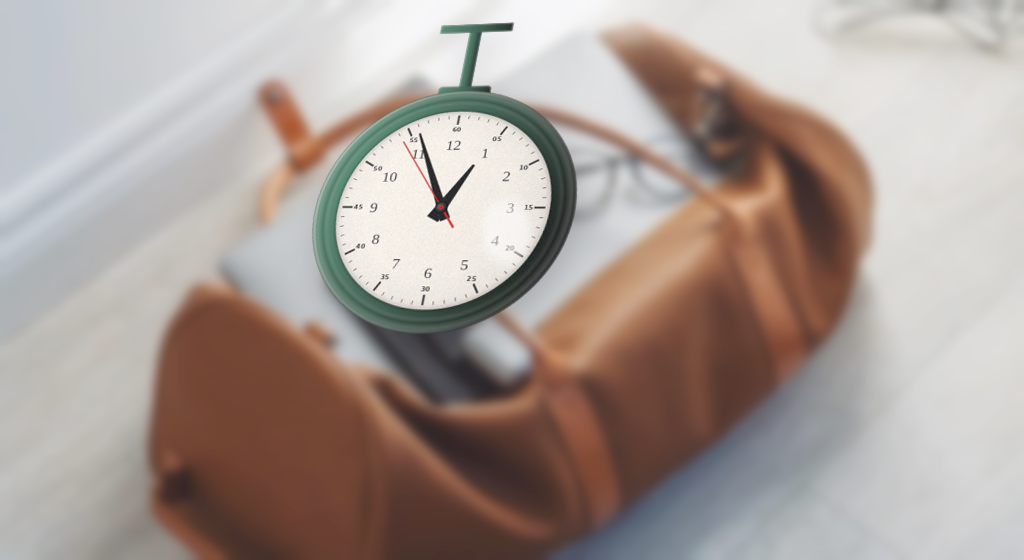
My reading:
12 h 55 min 54 s
